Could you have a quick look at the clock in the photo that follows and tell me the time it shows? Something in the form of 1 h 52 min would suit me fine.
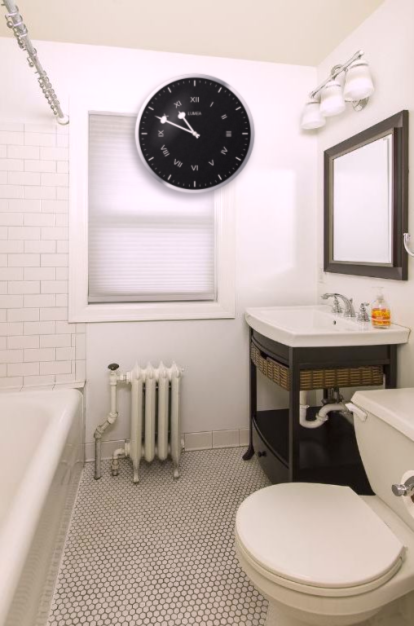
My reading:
10 h 49 min
